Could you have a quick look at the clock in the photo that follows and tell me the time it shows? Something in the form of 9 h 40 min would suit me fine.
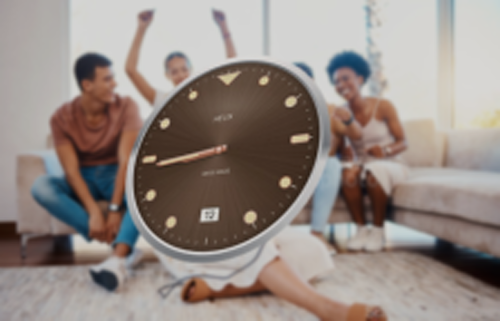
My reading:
8 h 44 min
